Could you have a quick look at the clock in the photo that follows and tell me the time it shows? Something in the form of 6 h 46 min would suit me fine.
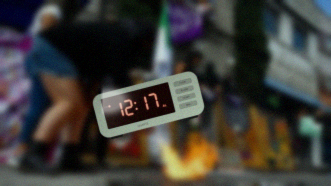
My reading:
12 h 17 min
